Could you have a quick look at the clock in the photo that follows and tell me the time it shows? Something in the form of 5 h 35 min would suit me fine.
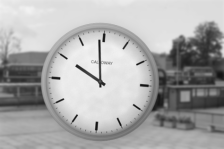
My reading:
9 h 59 min
